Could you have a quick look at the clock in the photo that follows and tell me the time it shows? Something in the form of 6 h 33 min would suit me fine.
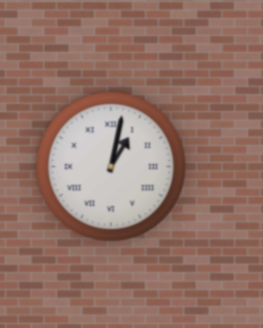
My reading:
1 h 02 min
